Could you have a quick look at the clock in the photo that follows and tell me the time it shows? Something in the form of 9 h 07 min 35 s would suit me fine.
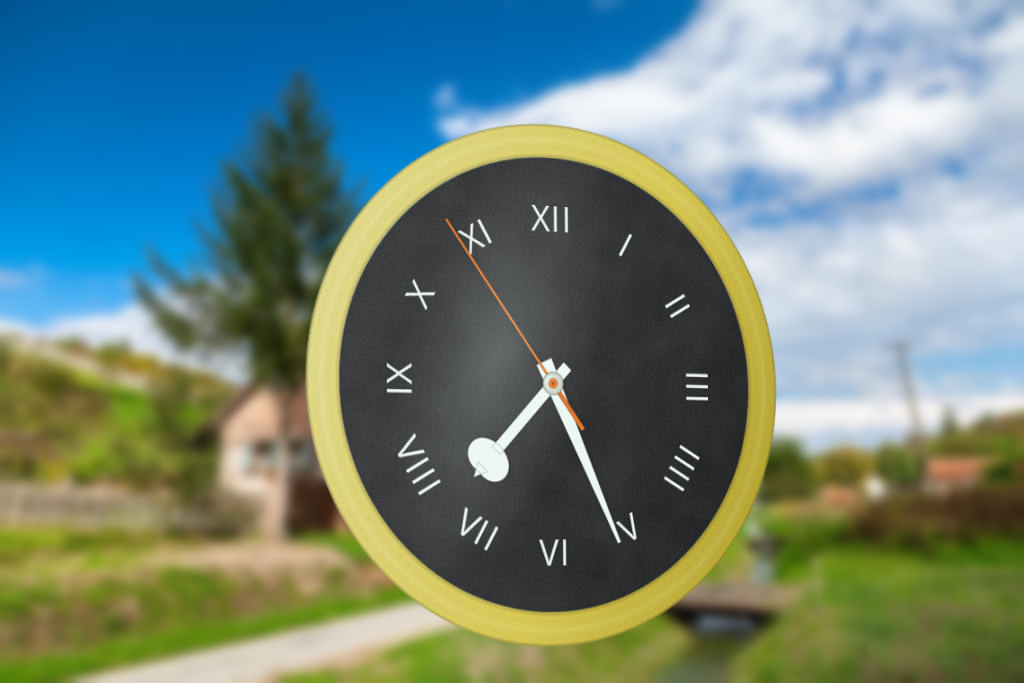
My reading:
7 h 25 min 54 s
